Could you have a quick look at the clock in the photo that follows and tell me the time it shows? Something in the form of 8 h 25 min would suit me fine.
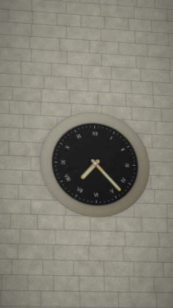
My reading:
7 h 23 min
